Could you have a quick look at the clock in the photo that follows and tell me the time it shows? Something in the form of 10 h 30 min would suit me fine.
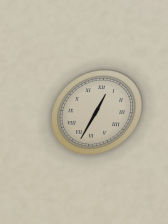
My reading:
12 h 33 min
